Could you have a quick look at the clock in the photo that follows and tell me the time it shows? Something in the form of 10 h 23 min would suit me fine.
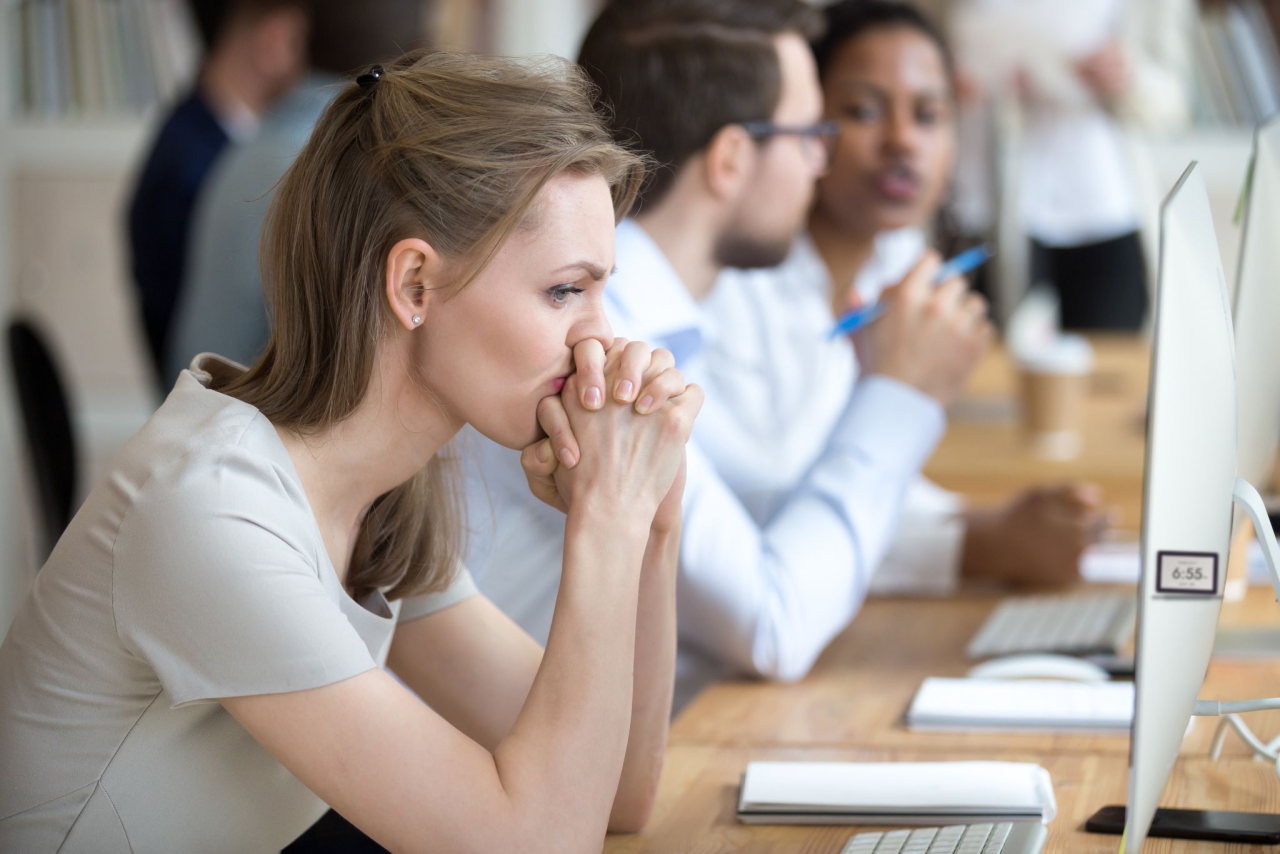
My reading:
6 h 55 min
